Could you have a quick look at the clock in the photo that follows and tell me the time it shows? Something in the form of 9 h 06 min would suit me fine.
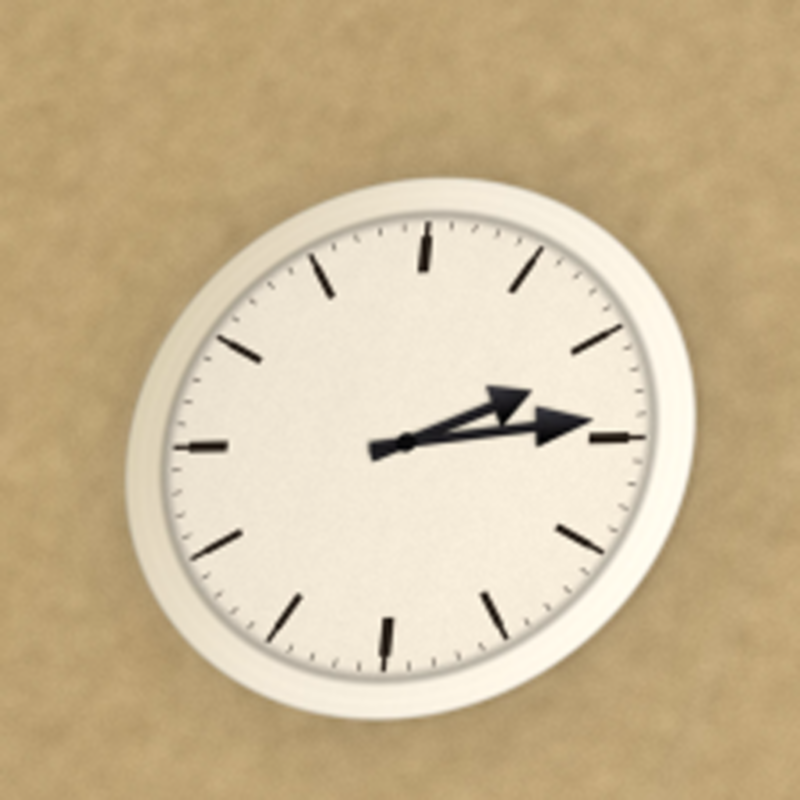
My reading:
2 h 14 min
